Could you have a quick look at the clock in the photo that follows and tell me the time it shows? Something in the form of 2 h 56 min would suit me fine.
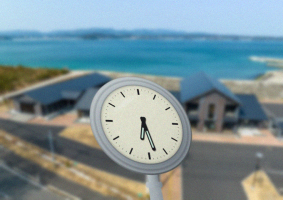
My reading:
6 h 28 min
